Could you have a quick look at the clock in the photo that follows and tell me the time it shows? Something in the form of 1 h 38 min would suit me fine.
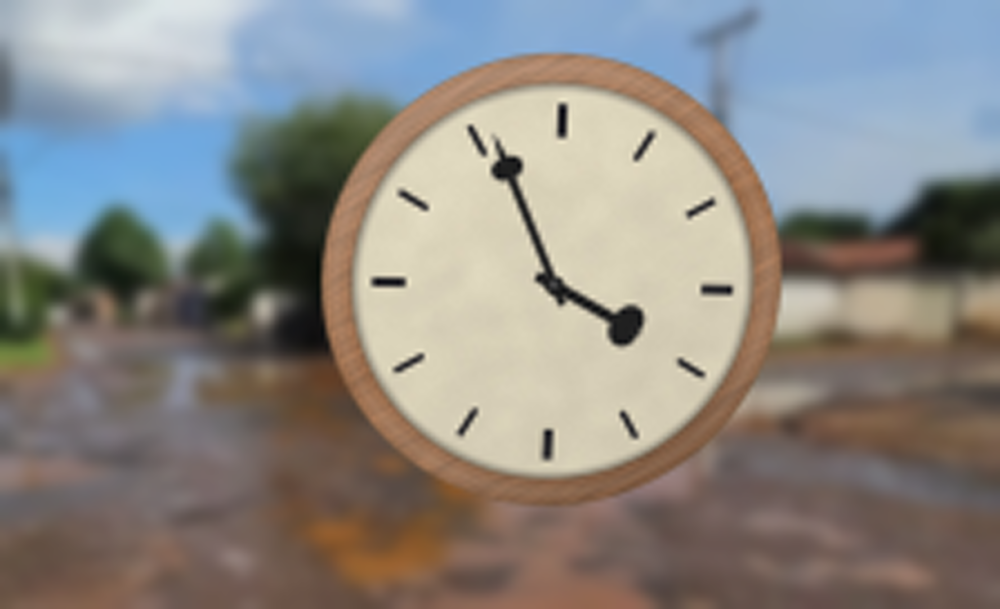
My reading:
3 h 56 min
